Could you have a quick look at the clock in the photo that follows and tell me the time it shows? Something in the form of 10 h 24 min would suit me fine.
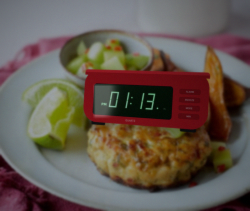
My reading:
1 h 13 min
